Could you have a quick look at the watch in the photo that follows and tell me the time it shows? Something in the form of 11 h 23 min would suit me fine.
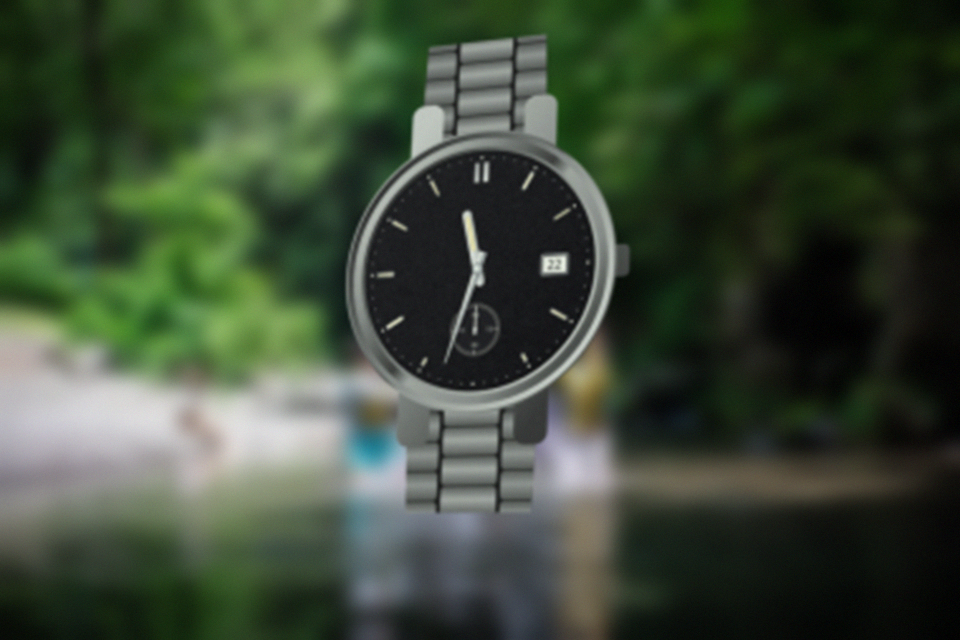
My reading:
11 h 33 min
